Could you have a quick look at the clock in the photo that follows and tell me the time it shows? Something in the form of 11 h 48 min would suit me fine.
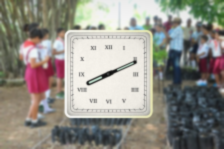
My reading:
8 h 11 min
